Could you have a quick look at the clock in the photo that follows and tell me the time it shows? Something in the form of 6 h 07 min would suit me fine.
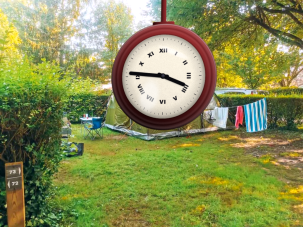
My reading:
3 h 46 min
